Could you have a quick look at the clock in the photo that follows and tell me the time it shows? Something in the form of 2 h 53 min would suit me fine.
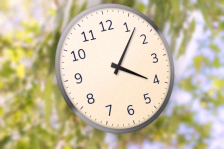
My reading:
4 h 07 min
